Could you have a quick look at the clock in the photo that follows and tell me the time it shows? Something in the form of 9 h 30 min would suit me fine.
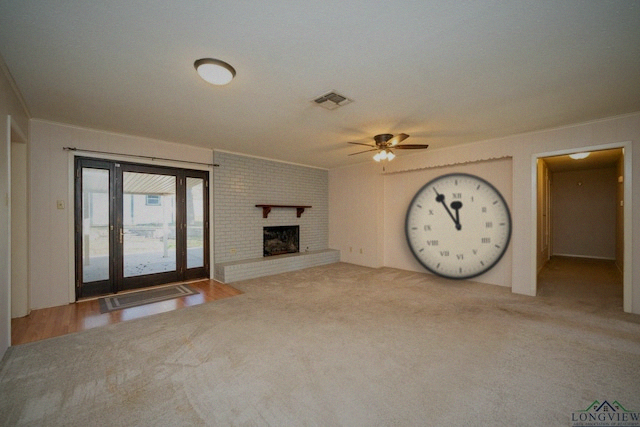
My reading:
11 h 55 min
